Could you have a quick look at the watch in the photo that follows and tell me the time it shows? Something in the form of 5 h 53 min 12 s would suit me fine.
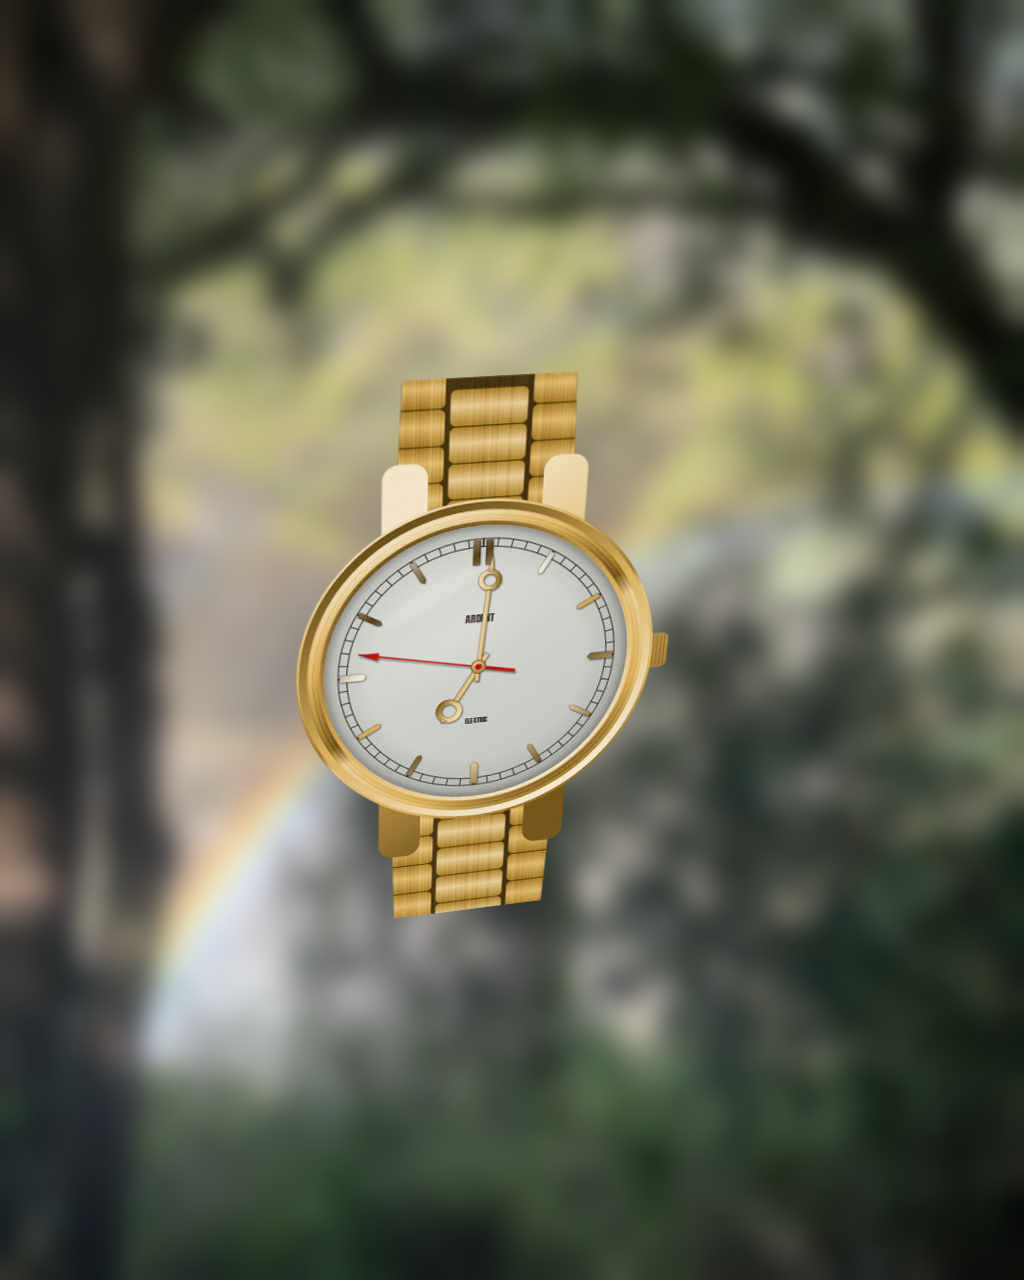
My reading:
7 h 00 min 47 s
